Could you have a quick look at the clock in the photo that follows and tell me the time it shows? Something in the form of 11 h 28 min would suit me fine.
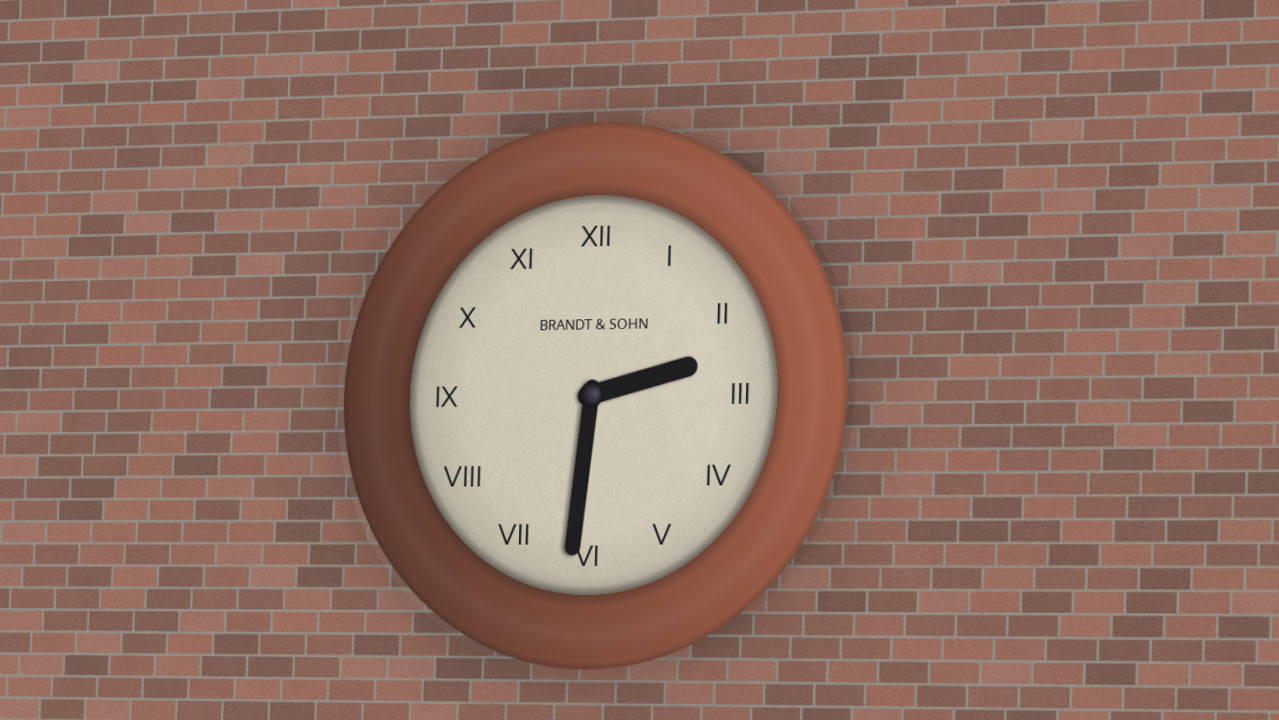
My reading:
2 h 31 min
